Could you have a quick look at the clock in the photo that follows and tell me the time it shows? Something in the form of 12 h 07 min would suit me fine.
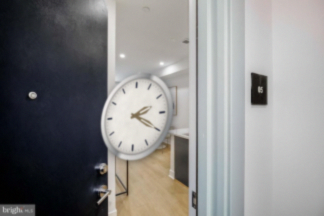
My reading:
2 h 20 min
